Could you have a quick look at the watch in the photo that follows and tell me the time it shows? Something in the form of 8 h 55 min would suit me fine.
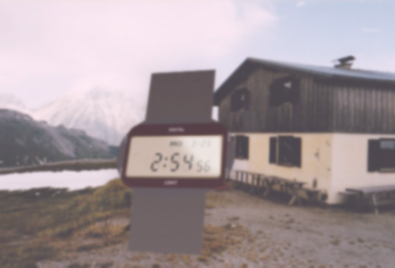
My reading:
2 h 54 min
